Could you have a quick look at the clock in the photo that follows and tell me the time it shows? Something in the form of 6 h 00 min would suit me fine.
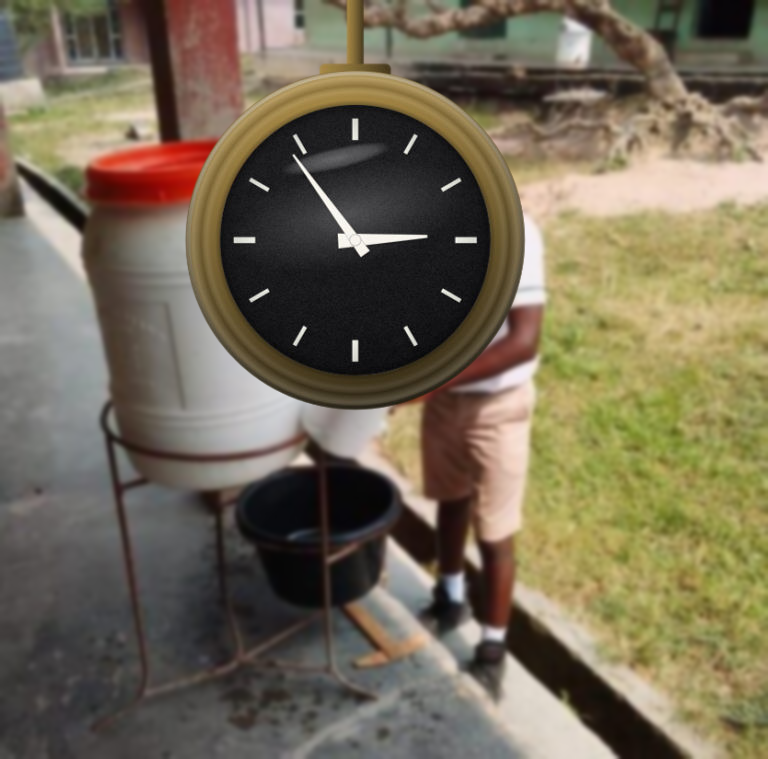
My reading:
2 h 54 min
